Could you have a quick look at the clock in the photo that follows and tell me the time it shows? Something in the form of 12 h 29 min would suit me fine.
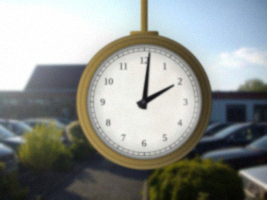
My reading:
2 h 01 min
